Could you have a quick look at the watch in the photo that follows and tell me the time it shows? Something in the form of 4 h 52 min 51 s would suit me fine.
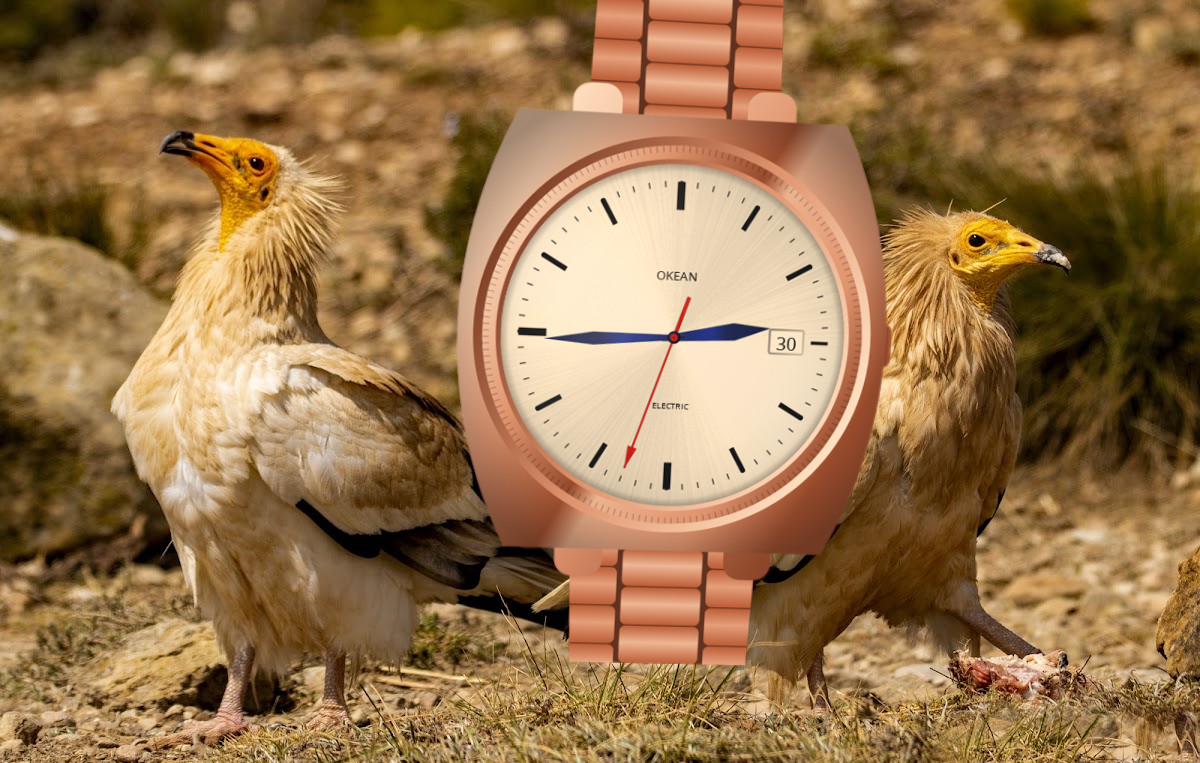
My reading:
2 h 44 min 33 s
